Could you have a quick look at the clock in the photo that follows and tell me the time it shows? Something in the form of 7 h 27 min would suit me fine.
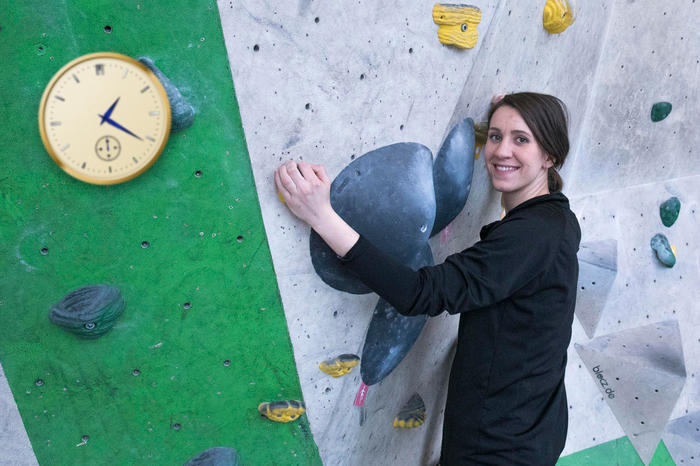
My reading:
1 h 21 min
